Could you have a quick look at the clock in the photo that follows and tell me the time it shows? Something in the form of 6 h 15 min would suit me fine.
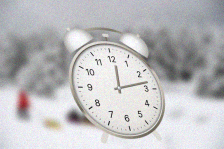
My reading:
12 h 13 min
